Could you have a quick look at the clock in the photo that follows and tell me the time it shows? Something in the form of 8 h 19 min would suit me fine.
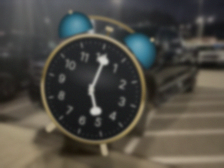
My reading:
5 h 01 min
